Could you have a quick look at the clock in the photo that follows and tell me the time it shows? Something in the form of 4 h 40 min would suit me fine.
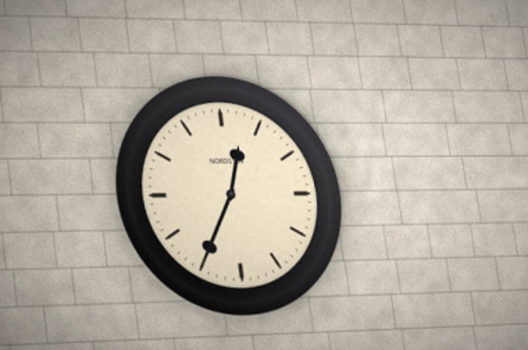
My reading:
12 h 35 min
